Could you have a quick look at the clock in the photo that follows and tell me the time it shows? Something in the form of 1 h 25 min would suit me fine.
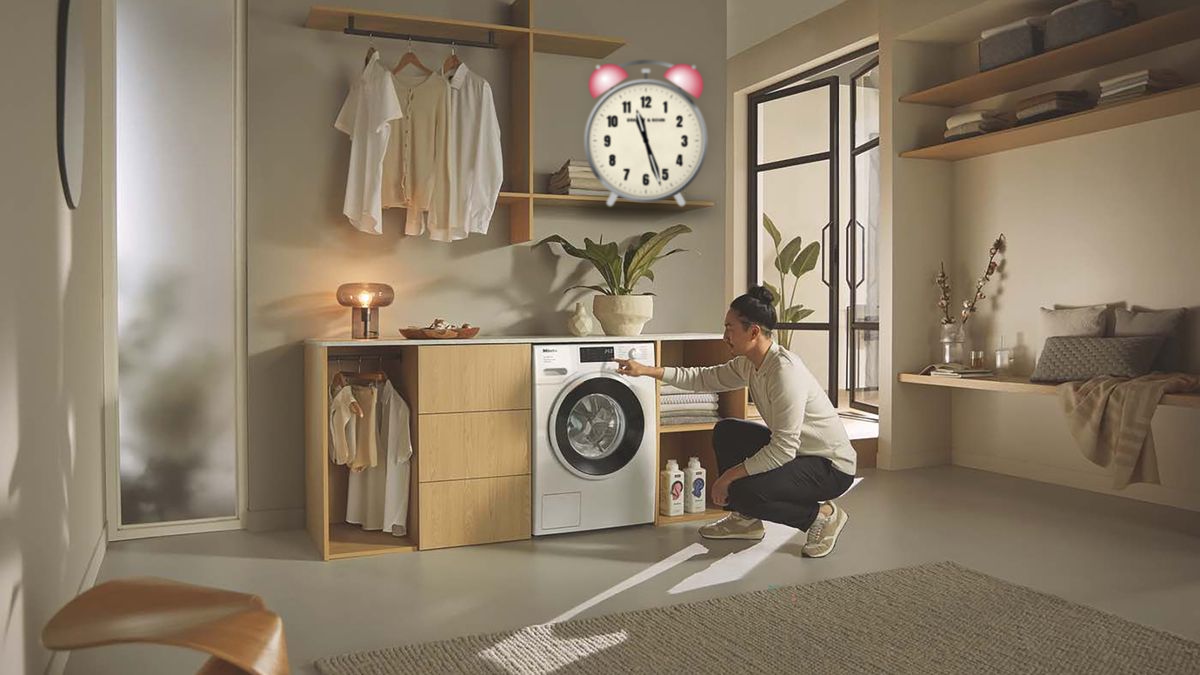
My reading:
11 h 27 min
